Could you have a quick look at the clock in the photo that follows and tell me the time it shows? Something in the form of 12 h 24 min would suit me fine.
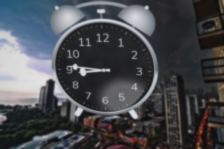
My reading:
8 h 46 min
